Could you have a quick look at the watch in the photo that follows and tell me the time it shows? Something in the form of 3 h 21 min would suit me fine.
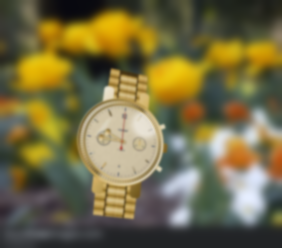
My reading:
9 h 45 min
